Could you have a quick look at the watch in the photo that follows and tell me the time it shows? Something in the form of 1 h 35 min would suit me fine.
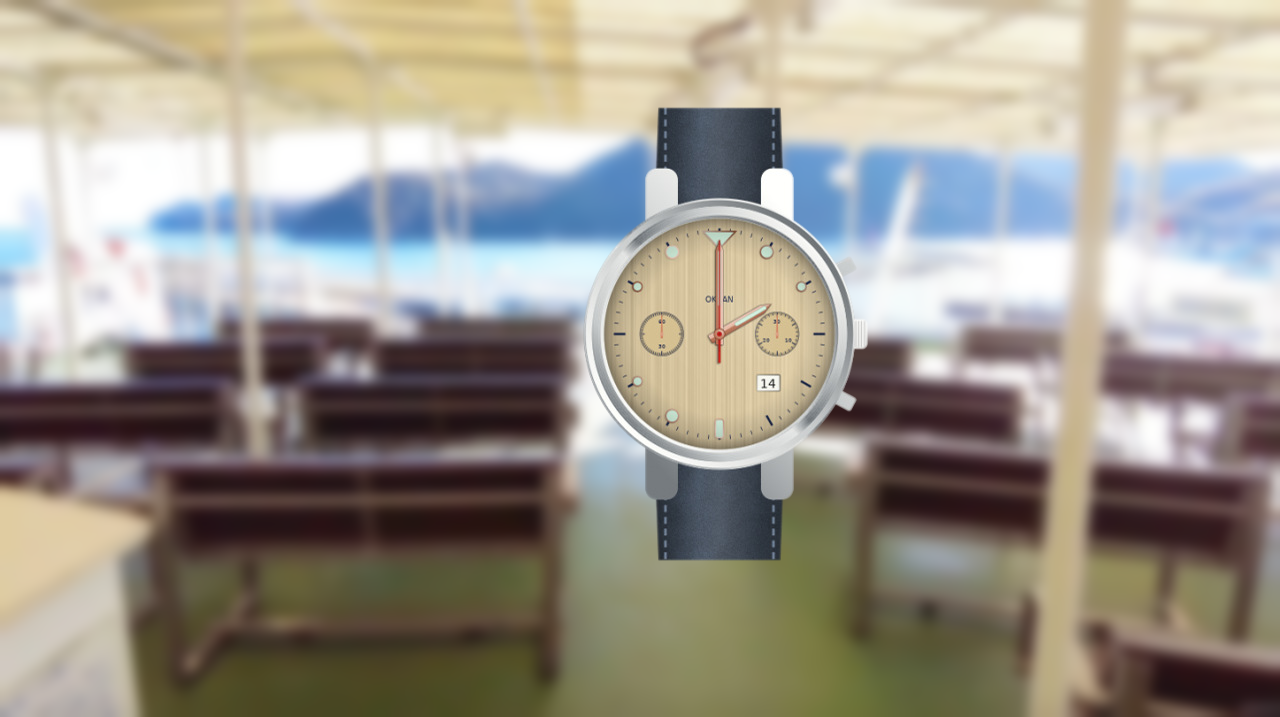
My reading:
2 h 00 min
